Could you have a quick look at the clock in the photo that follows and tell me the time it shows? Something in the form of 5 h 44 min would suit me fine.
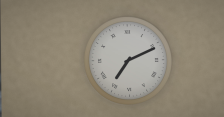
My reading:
7 h 11 min
